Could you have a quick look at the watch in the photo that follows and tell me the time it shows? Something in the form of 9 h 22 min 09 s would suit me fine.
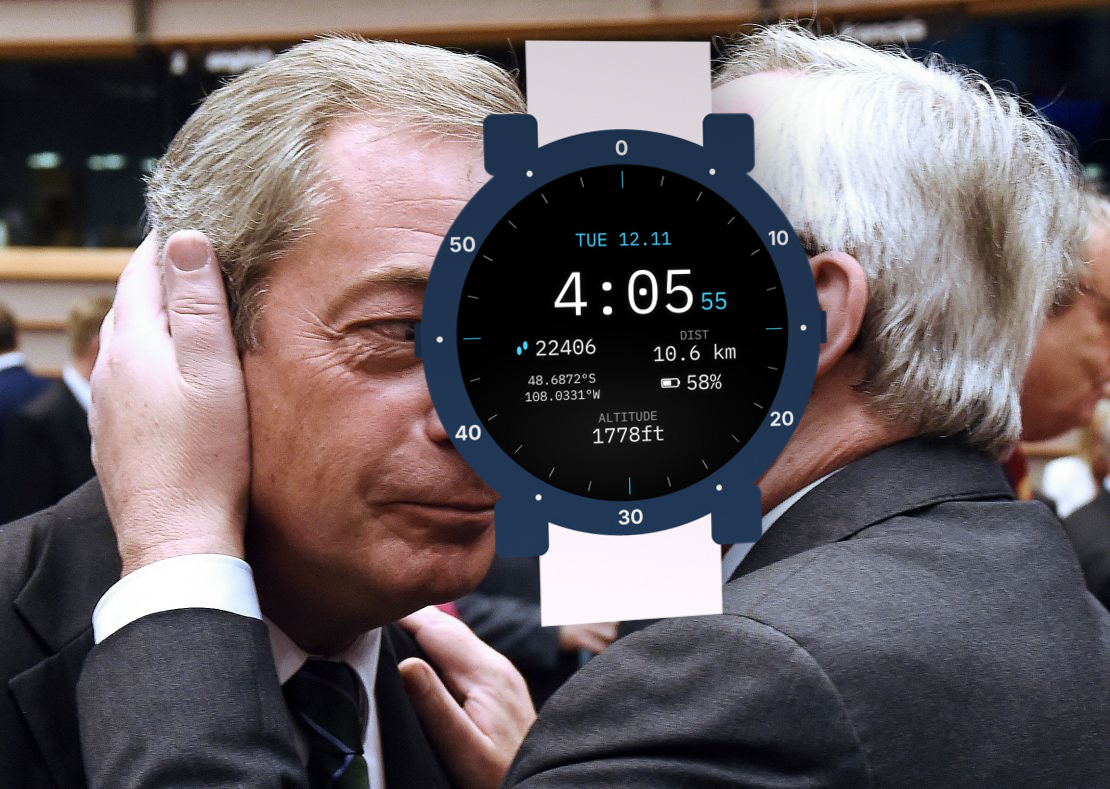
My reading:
4 h 05 min 55 s
